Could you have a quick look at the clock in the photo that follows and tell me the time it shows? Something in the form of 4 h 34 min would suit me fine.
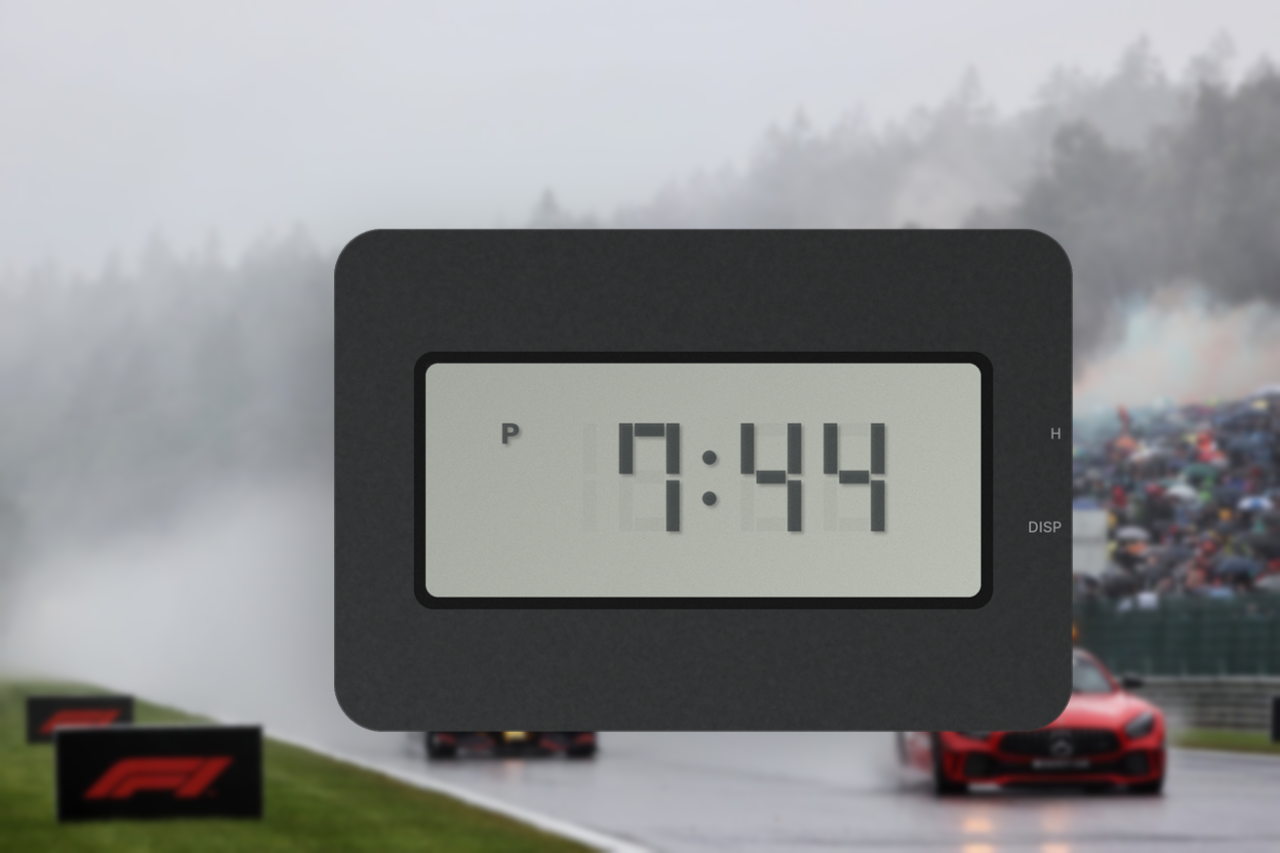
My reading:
7 h 44 min
